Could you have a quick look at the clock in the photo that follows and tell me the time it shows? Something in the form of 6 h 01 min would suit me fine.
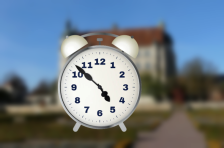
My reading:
4 h 52 min
